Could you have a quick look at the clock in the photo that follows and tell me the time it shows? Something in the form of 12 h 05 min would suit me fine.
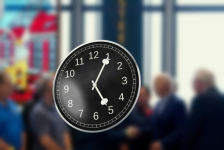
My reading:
5 h 05 min
